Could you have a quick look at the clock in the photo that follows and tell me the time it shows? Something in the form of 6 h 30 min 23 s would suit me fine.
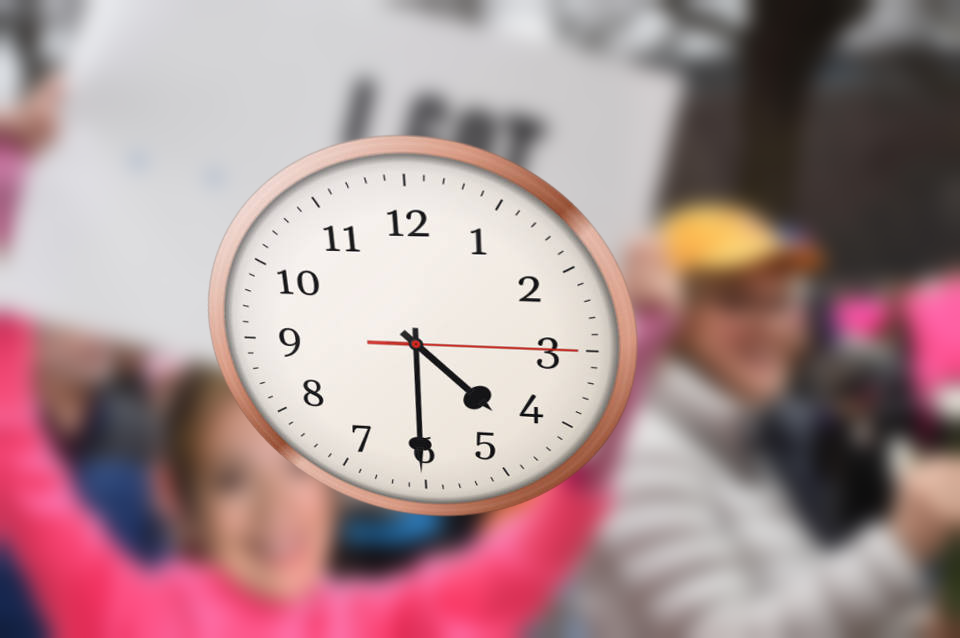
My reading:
4 h 30 min 15 s
